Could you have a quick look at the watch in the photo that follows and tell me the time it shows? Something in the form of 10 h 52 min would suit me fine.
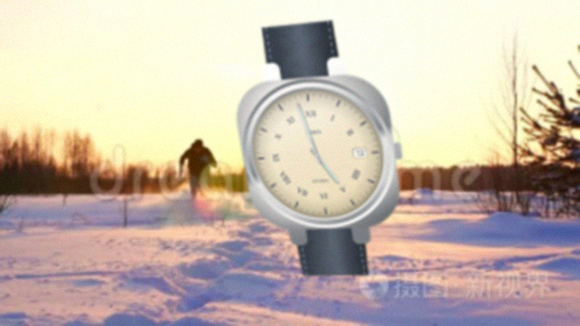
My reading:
4 h 58 min
